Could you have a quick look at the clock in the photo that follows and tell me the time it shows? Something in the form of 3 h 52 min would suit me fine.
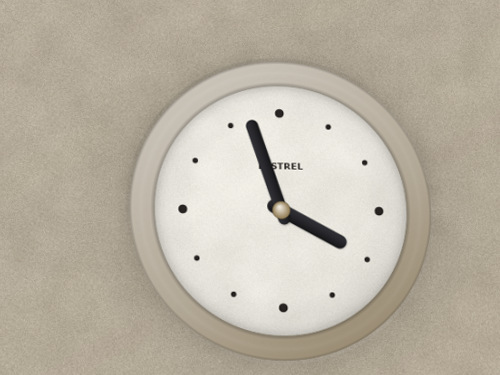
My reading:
3 h 57 min
